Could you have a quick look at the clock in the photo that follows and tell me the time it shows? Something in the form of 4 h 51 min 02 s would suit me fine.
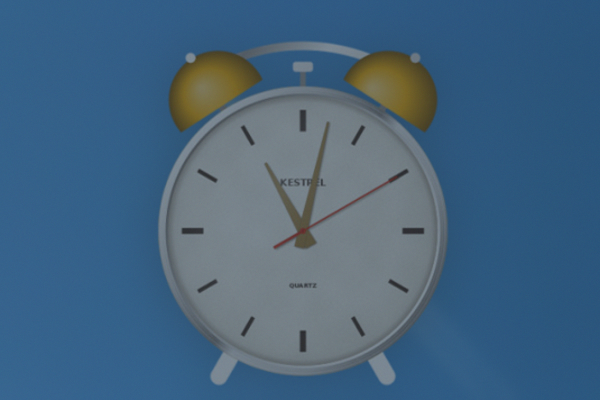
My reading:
11 h 02 min 10 s
